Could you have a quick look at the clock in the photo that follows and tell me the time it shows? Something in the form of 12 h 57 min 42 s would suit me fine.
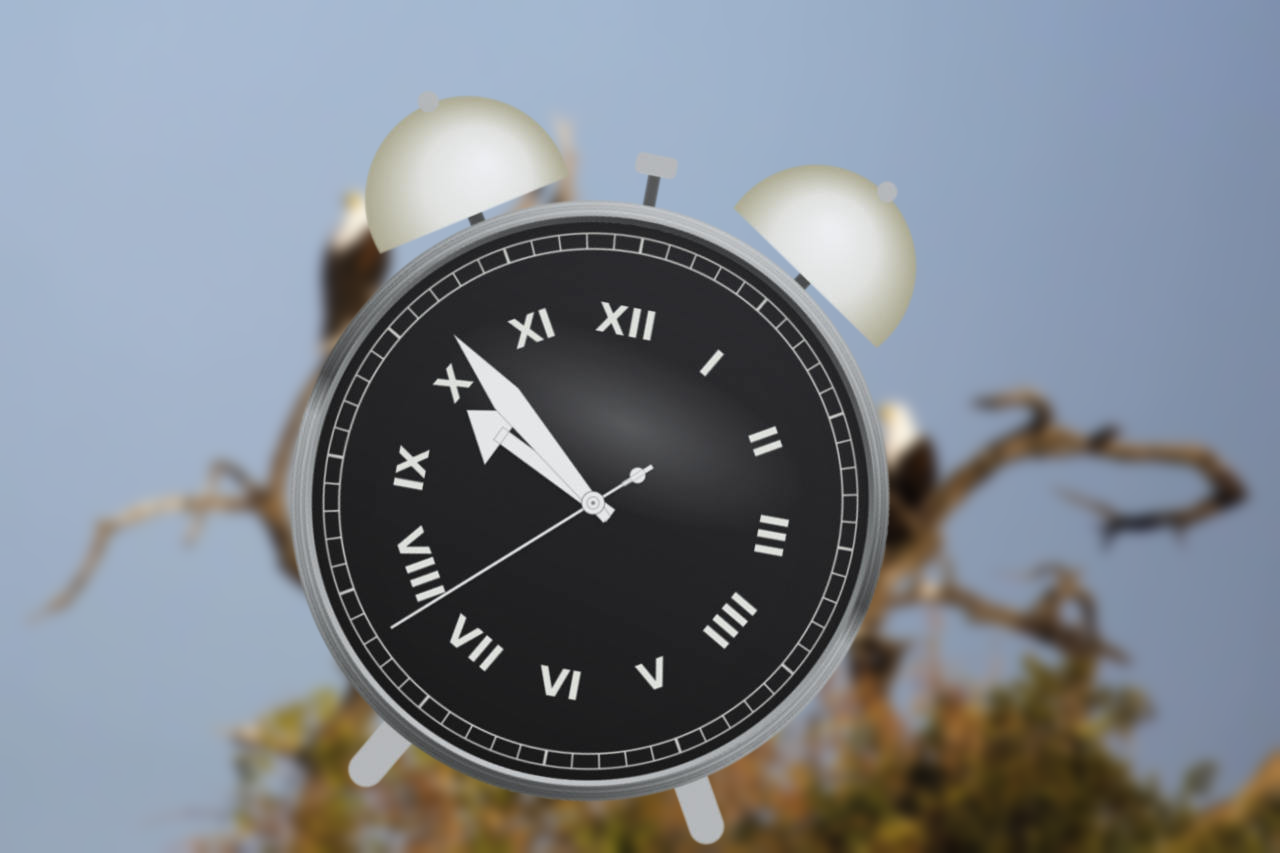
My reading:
9 h 51 min 38 s
